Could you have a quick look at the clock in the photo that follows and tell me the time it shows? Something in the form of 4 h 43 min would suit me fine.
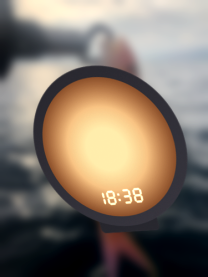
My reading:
18 h 38 min
